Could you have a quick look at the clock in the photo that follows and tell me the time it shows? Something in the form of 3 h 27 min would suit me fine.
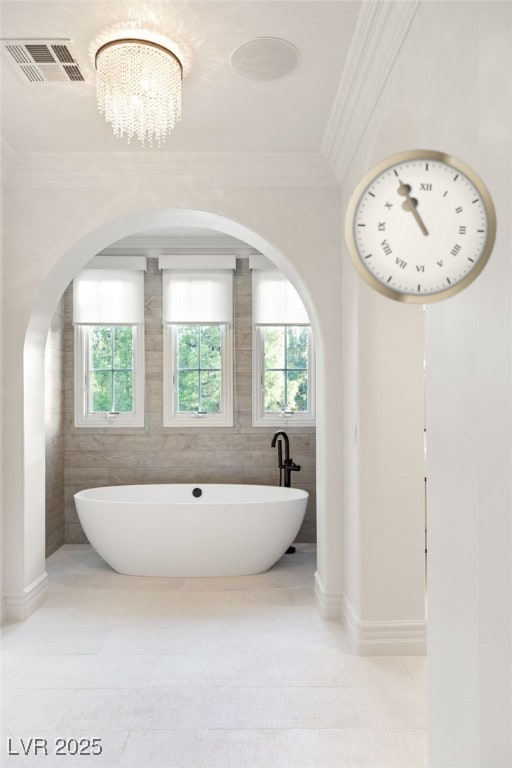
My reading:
10 h 55 min
